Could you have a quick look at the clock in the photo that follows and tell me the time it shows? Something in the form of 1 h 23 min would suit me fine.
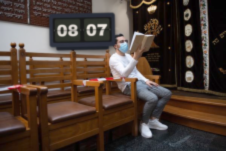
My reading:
8 h 07 min
